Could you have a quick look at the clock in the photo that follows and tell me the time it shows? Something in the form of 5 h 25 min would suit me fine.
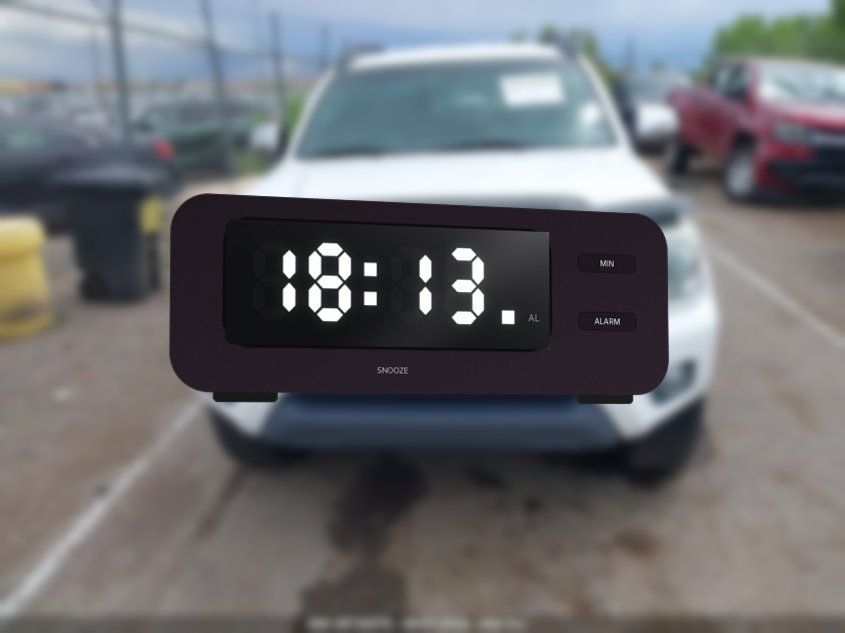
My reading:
18 h 13 min
